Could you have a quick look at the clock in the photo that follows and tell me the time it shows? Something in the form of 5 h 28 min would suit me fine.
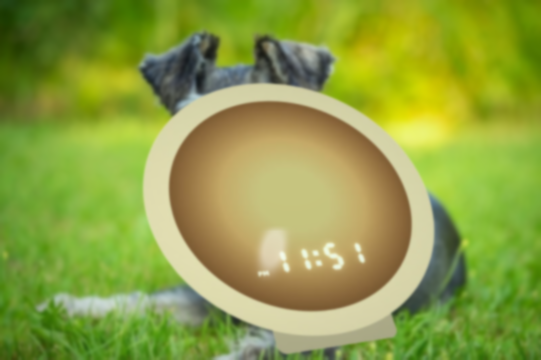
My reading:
11 h 51 min
